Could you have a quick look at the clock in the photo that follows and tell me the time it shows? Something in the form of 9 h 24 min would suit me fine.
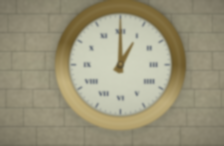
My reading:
1 h 00 min
